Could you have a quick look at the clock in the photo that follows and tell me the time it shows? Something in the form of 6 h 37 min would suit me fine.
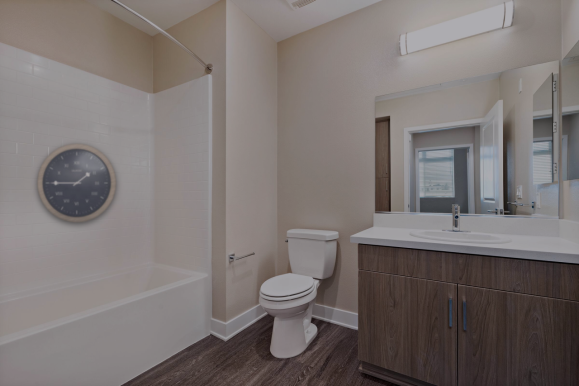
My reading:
1 h 45 min
